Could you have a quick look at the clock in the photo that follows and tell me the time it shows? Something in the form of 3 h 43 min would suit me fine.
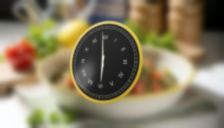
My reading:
5 h 59 min
